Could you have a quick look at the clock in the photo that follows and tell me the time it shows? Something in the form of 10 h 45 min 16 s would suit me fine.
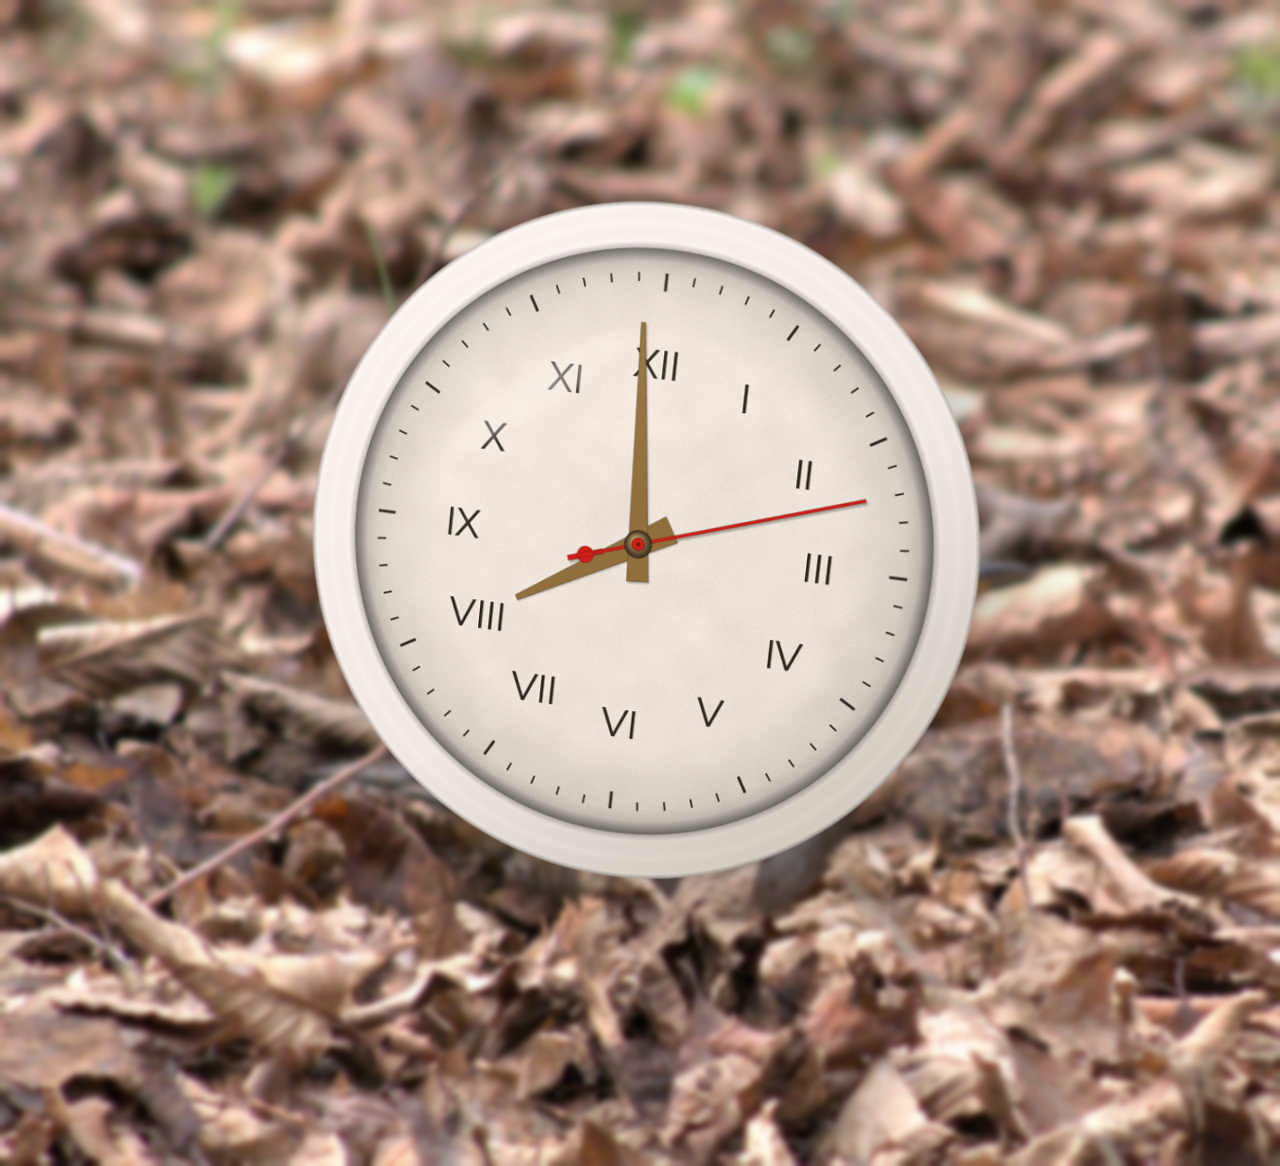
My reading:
7 h 59 min 12 s
